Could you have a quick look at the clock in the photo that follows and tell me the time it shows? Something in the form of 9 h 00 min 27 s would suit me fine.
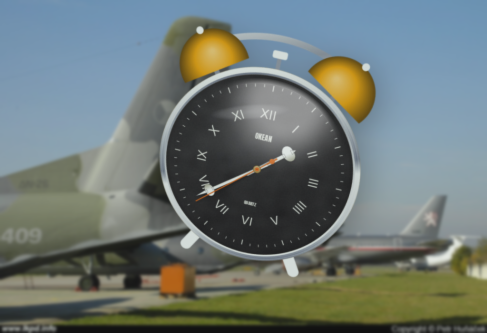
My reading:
1 h 38 min 38 s
